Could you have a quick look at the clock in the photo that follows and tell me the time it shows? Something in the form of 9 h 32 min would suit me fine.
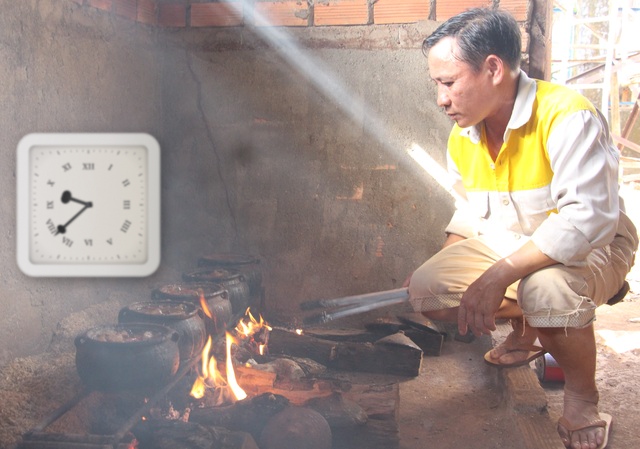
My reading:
9 h 38 min
